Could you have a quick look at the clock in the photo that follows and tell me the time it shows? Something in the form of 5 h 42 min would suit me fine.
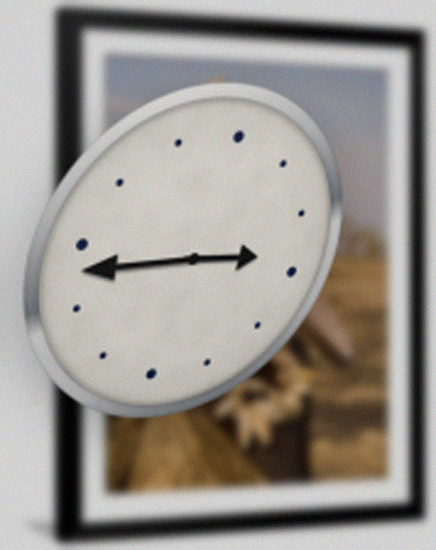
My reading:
2 h 43 min
